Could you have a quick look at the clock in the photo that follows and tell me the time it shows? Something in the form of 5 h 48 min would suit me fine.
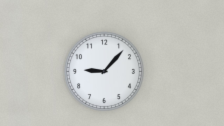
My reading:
9 h 07 min
